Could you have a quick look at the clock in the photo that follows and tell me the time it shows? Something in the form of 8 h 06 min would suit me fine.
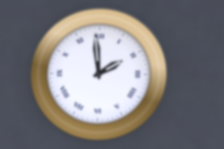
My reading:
1 h 59 min
